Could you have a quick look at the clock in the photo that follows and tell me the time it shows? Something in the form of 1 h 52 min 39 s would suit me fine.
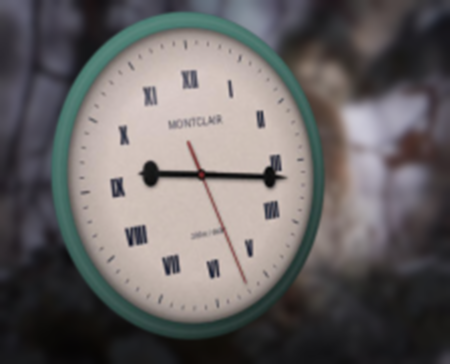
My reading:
9 h 16 min 27 s
